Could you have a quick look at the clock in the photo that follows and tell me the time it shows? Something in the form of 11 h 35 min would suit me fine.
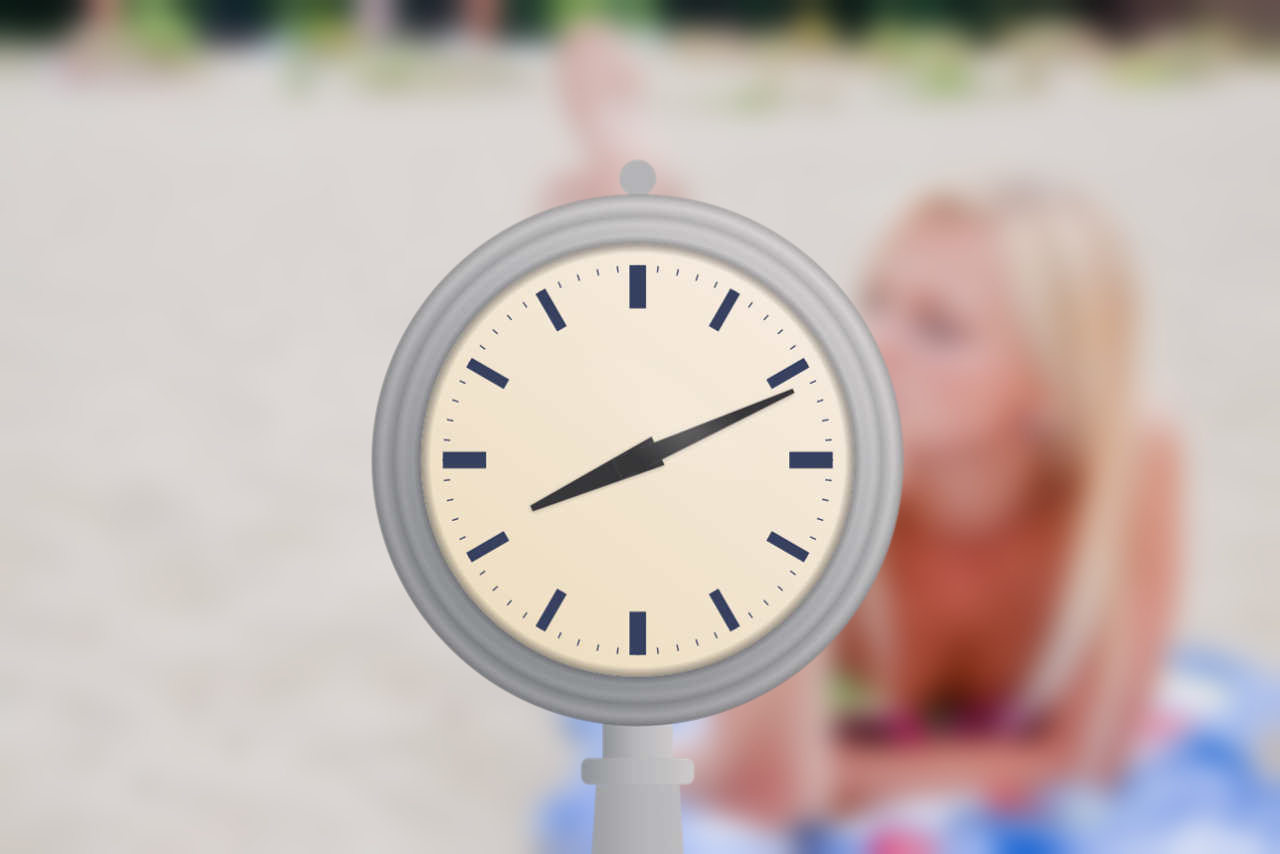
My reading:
8 h 11 min
